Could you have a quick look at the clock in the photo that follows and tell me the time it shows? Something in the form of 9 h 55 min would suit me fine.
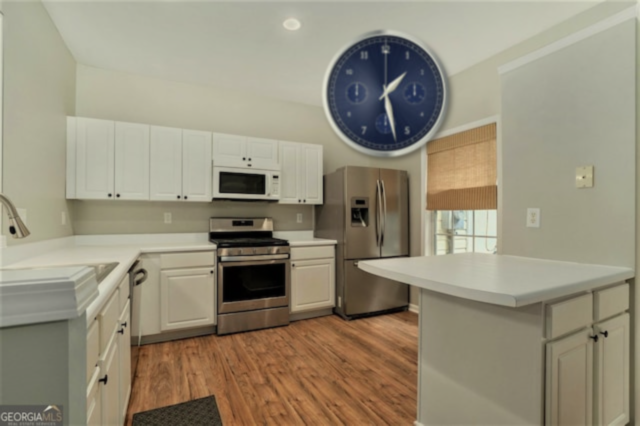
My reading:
1 h 28 min
